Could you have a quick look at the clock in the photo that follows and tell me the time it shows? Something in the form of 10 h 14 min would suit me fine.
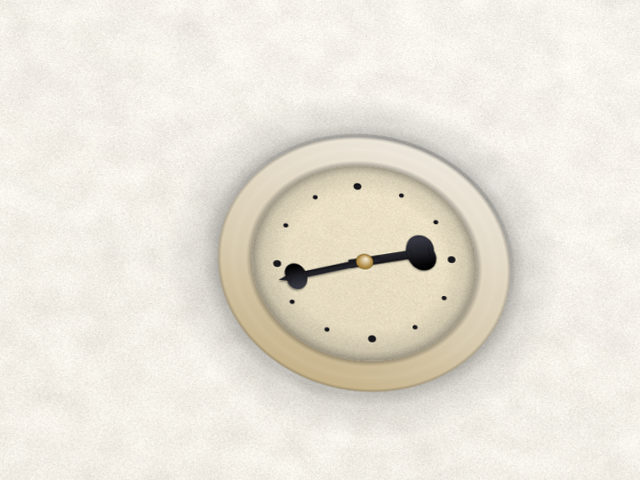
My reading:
2 h 43 min
